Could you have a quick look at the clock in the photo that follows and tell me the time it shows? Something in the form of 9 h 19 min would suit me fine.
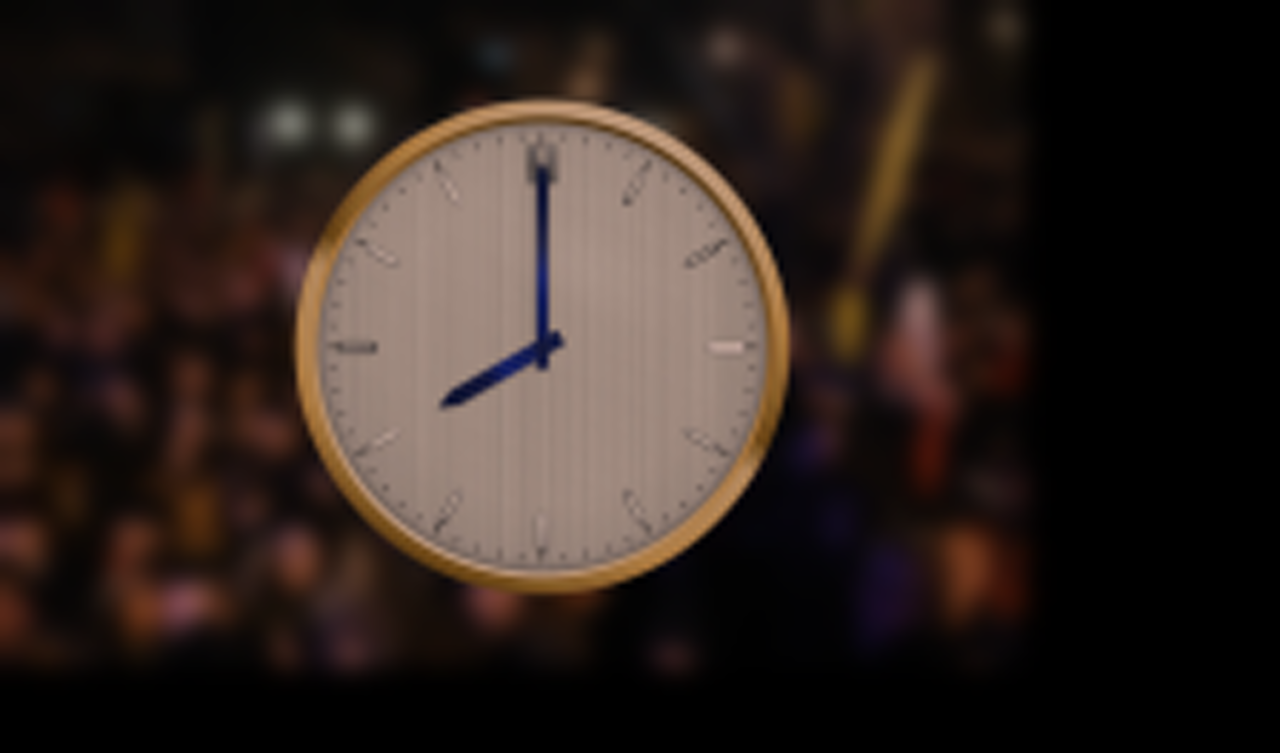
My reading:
8 h 00 min
